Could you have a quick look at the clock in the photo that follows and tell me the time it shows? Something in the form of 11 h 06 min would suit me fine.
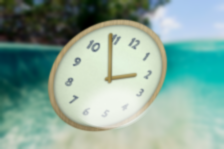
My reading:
1 h 54 min
